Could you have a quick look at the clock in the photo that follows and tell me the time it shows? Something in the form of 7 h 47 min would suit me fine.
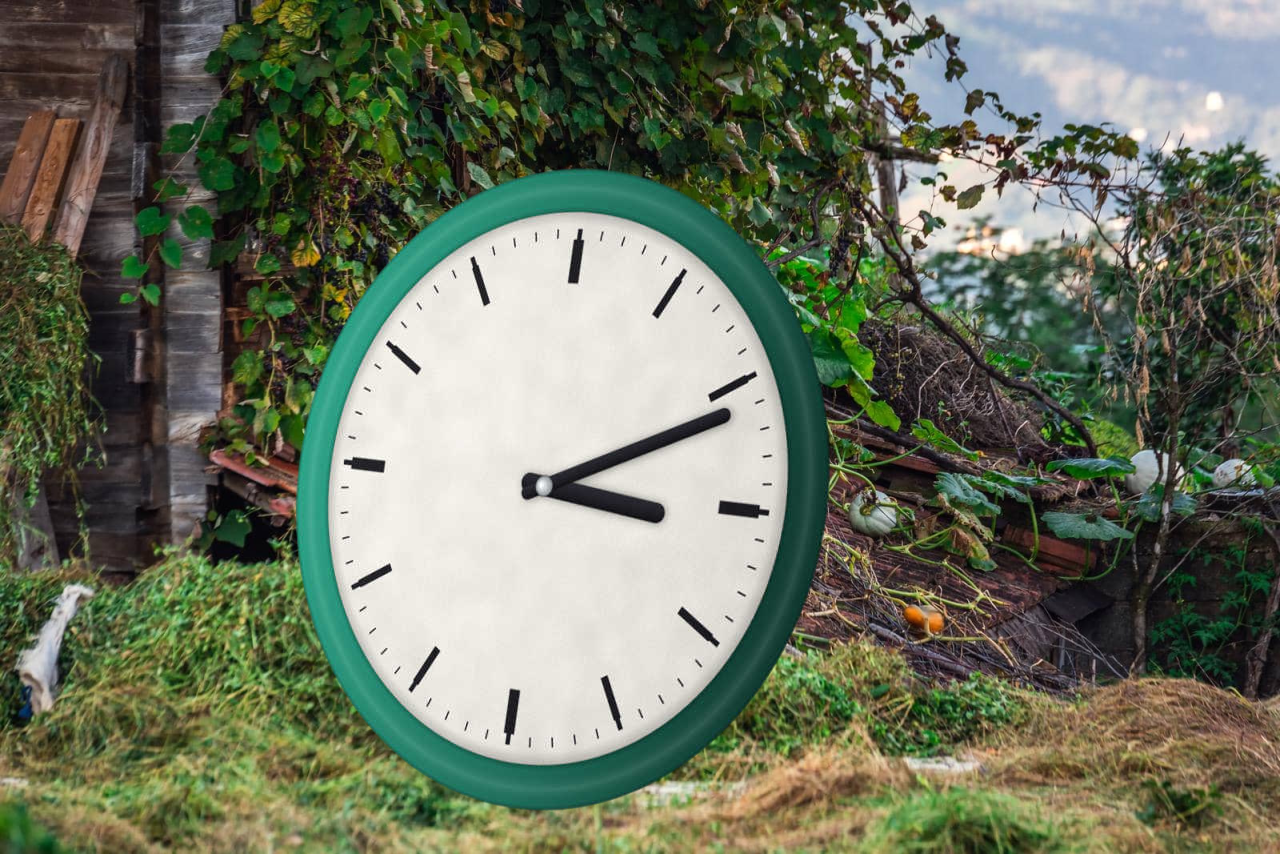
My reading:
3 h 11 min
